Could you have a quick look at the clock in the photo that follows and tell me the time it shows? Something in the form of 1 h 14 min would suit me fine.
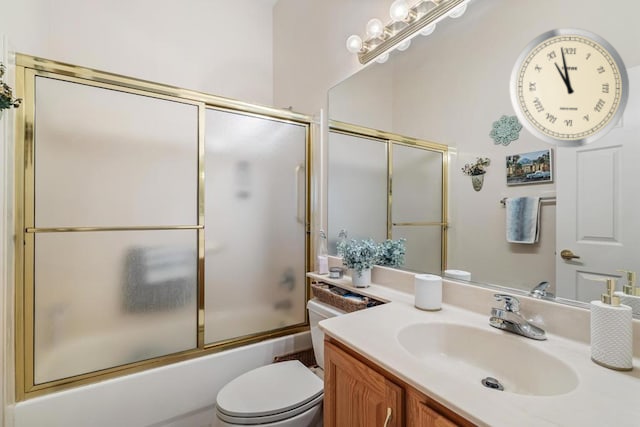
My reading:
10 h 58 min
